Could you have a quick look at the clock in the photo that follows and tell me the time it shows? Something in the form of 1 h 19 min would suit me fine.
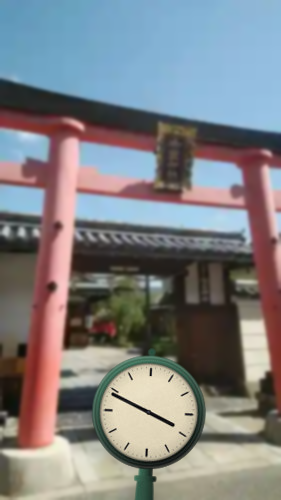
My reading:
3 h 49 min
